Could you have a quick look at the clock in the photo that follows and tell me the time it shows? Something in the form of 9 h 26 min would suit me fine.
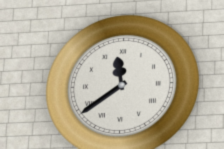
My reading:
11 h 39 min
